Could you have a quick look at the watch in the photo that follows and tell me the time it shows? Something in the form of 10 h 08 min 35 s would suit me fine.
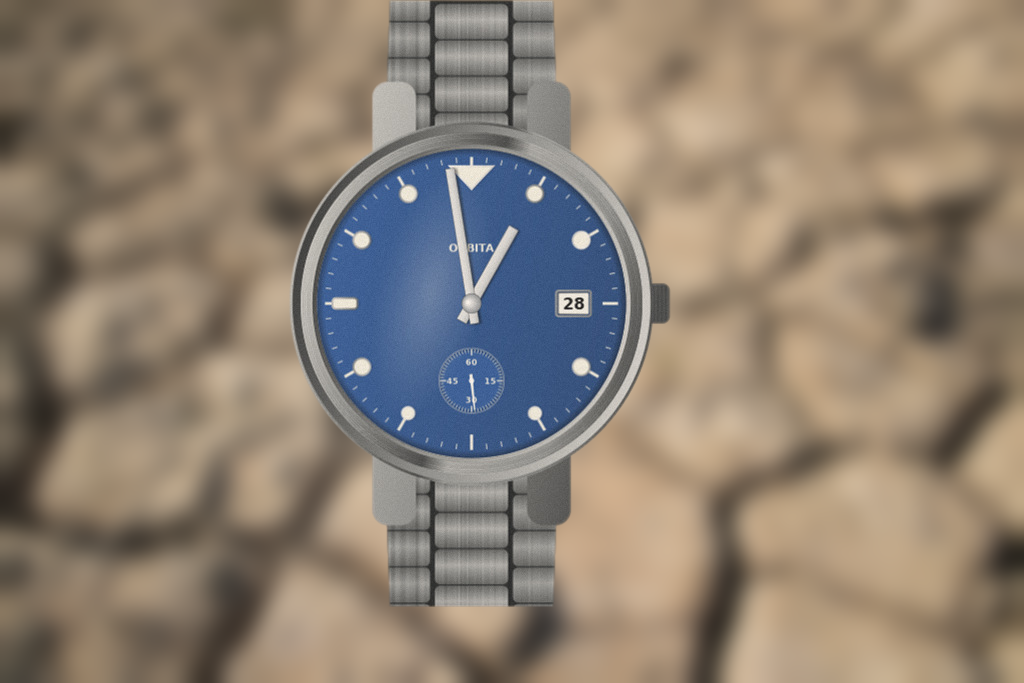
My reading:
12 h 58 min 29 s
